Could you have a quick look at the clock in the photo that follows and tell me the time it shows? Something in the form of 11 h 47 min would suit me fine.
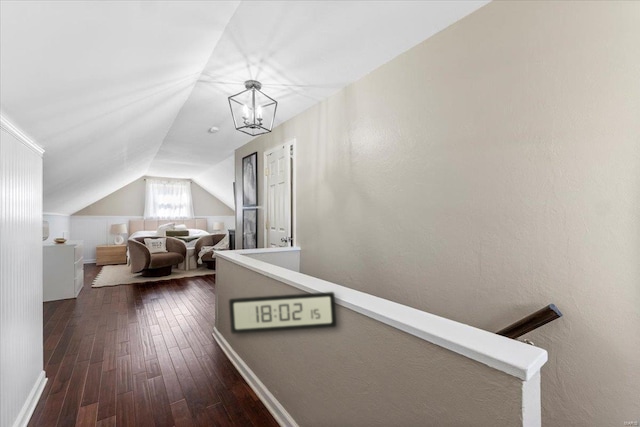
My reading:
18 h 02 min
